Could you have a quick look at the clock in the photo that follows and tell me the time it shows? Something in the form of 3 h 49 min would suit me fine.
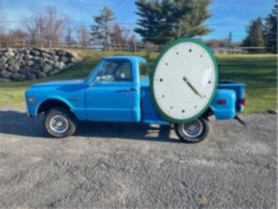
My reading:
4 h 21 min
